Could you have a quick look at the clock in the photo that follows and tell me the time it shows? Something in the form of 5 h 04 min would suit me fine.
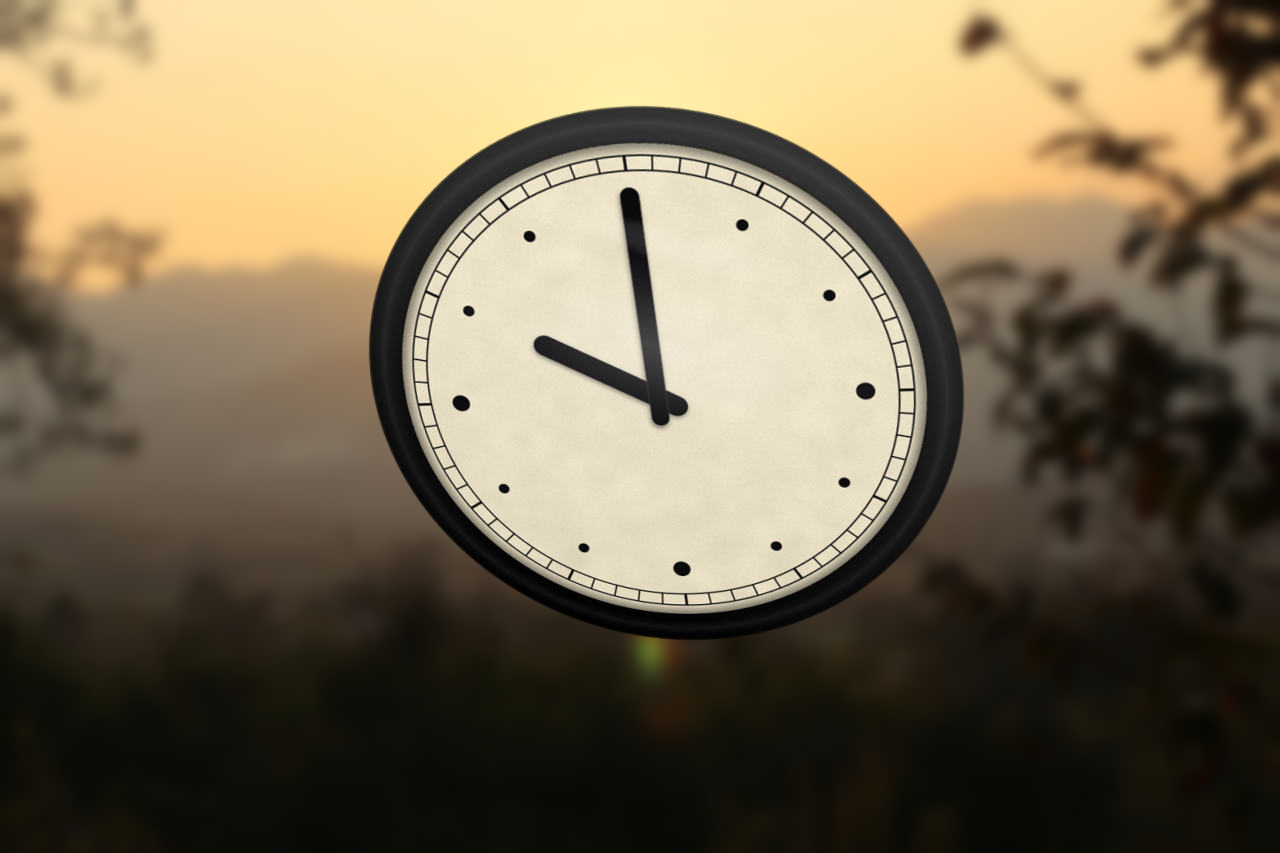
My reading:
10 h 00 min
